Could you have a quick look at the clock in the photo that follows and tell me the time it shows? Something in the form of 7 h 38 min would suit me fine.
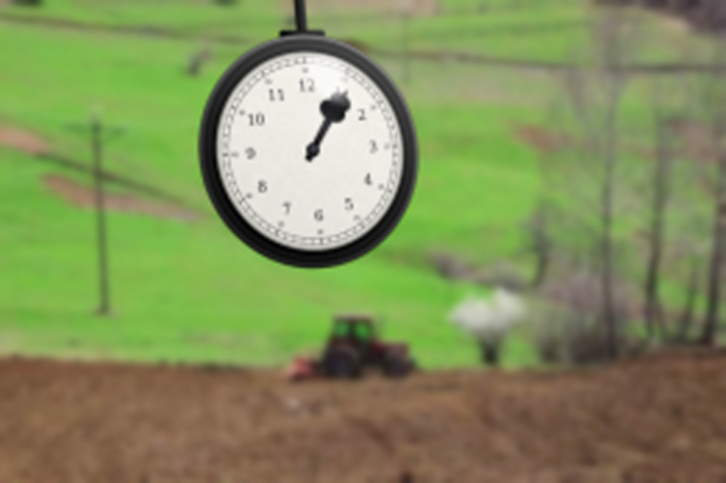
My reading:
1 h 06 min
